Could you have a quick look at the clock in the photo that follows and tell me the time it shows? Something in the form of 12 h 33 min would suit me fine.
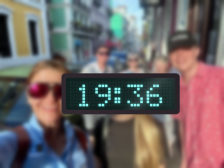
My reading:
19 h 36 min
